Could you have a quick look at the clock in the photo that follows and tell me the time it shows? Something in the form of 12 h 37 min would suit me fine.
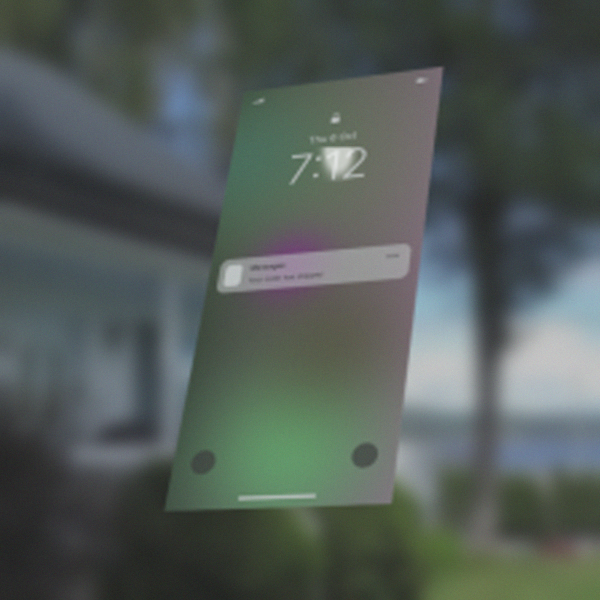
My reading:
7 h 12 min
